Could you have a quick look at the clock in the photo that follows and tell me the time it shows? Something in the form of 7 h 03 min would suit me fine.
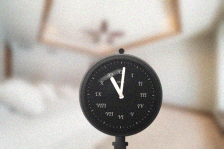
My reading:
11 h 01 min
